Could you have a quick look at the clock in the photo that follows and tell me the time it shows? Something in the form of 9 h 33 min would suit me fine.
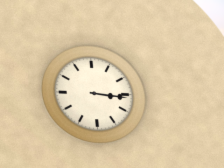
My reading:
3 h 16 min
